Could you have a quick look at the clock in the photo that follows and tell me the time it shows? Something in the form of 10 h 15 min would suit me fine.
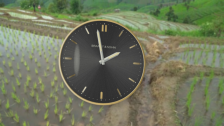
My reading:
1 h 58 min
